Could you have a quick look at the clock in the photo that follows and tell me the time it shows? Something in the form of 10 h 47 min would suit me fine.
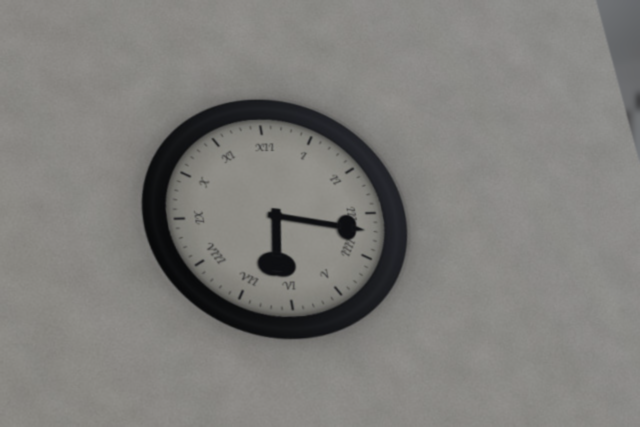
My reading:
6 h 17 min
